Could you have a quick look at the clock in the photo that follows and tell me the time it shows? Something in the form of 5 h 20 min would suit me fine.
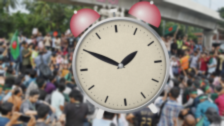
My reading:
1 h 50 min
